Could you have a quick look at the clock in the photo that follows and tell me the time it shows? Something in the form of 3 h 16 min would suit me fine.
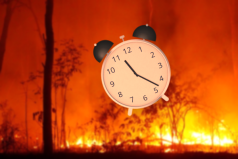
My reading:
11 h 23 min
